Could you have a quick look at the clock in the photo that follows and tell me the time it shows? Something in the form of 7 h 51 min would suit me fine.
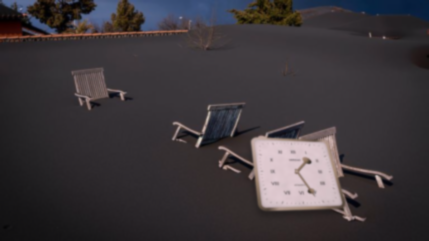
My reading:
1 h 26 min
